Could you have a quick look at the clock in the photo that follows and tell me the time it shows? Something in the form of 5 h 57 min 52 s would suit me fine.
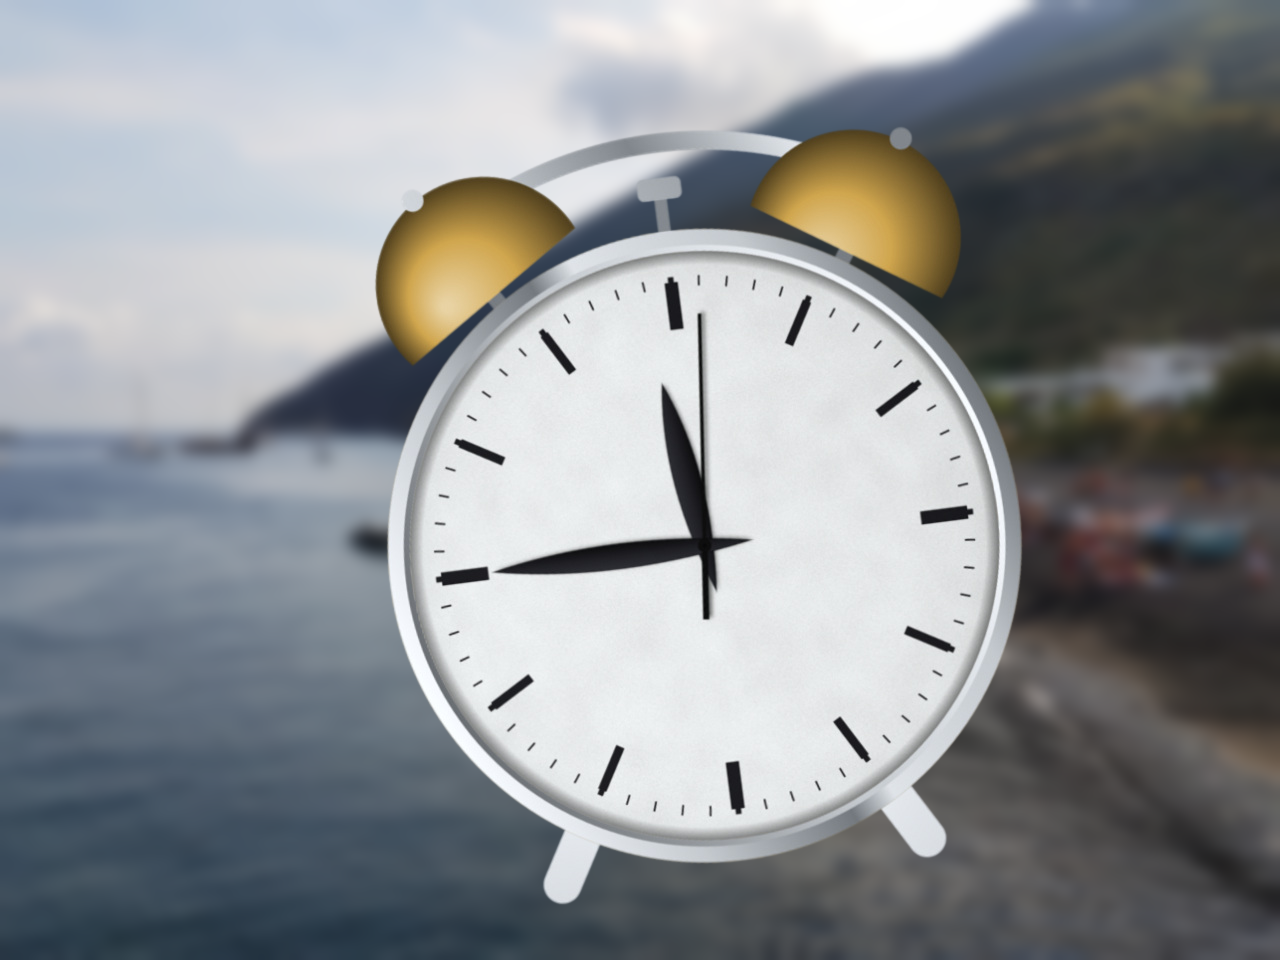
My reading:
11 h 45 min 01 s
